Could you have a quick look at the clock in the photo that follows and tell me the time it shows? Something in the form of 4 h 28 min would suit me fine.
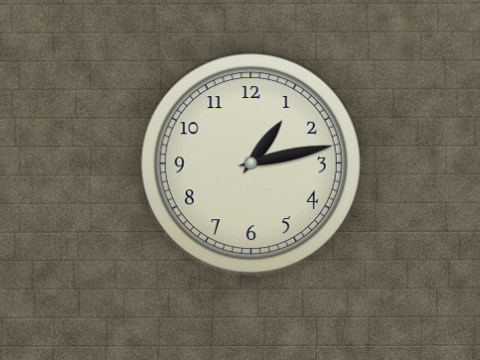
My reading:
1 h 13 min
